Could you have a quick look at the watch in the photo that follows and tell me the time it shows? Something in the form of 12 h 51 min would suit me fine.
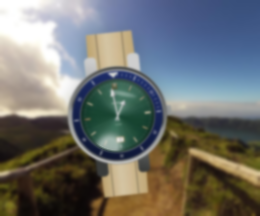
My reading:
12 h 59 min
